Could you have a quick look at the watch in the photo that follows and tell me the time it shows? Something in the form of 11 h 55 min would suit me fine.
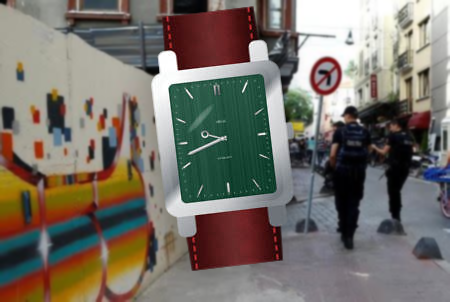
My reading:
9 h 42 min
